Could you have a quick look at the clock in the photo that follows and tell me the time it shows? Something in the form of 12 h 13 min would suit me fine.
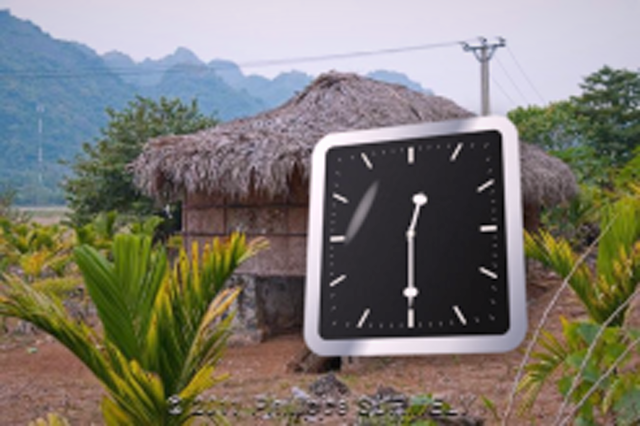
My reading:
12 h 30 min
